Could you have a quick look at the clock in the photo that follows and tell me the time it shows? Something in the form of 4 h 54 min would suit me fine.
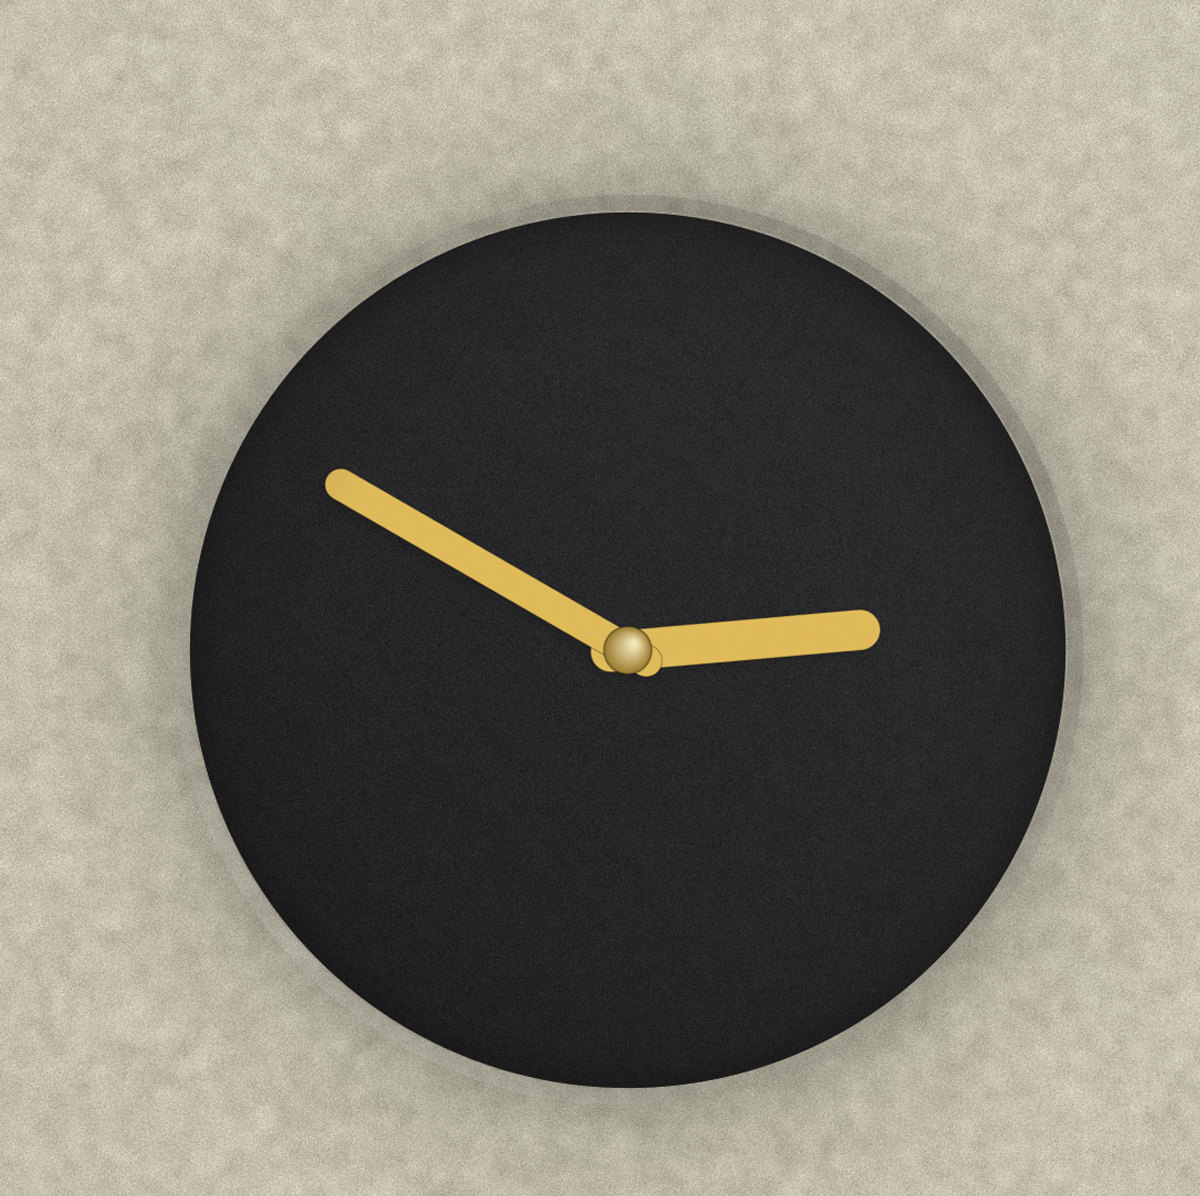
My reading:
2 h 50 min
